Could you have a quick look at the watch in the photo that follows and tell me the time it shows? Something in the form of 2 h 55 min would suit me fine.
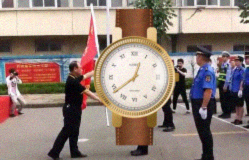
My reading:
12 h 39 min
